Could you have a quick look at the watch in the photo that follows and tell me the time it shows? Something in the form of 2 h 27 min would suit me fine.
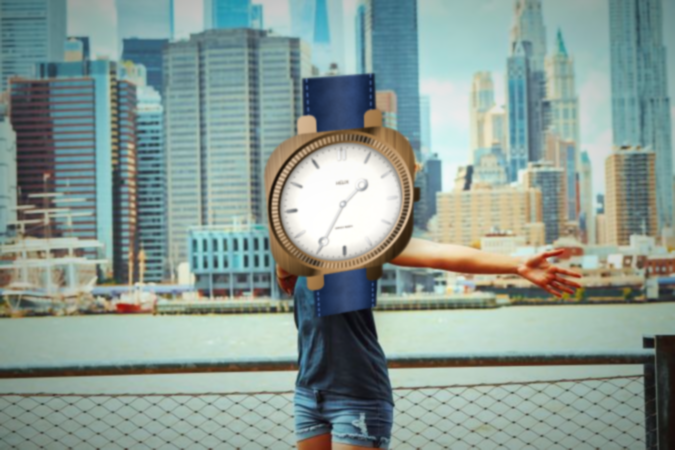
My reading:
1 h 35 min
